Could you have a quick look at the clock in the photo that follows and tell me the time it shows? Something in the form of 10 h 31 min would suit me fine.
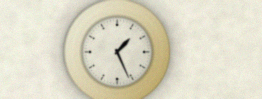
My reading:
1 h 26 min
